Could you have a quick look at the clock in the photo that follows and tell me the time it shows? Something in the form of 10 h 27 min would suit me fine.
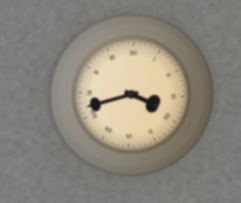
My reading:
3 h 42 min
